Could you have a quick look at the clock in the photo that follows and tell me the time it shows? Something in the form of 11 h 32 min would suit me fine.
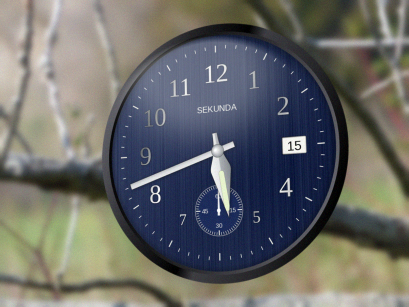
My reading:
5 h 42 min
